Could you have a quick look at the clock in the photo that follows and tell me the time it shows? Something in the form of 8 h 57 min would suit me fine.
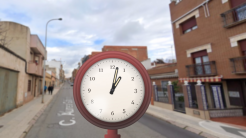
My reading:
1 h 02 min
